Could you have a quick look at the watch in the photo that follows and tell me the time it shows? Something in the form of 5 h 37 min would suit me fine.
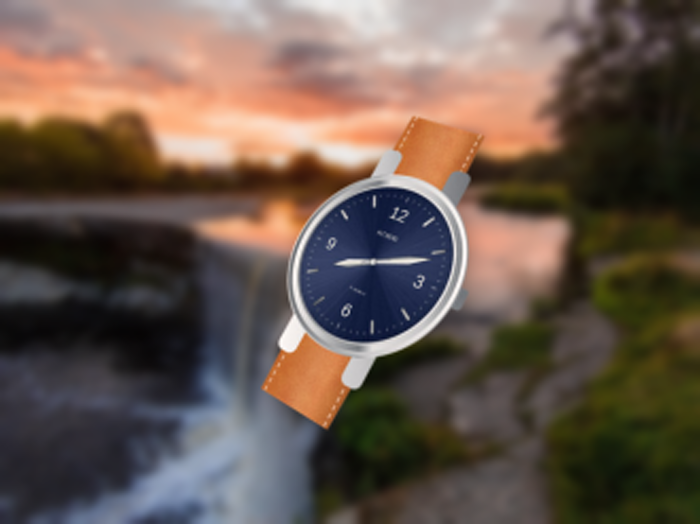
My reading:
8 h 11 min
